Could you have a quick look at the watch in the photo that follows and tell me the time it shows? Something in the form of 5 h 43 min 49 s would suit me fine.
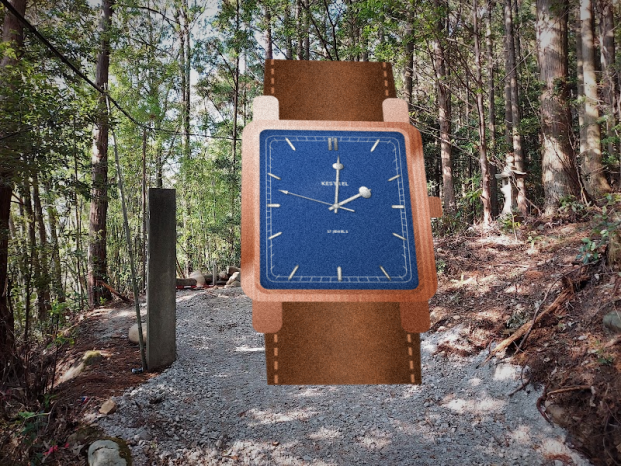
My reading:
2 h 00 min 48 s
